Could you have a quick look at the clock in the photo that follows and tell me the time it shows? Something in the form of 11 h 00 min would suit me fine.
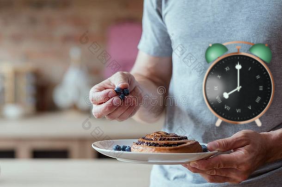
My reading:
8 h 00 min
